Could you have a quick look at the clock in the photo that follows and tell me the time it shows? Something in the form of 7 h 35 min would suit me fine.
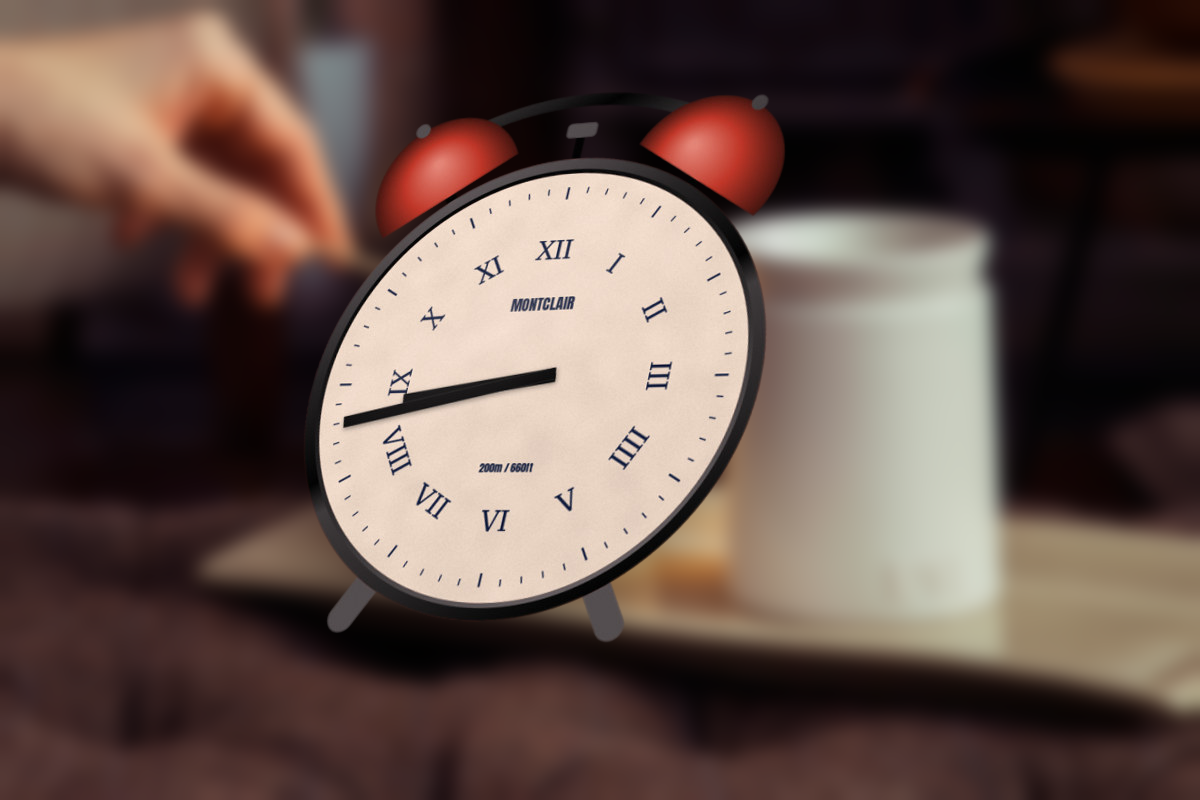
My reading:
8 h 43 min
